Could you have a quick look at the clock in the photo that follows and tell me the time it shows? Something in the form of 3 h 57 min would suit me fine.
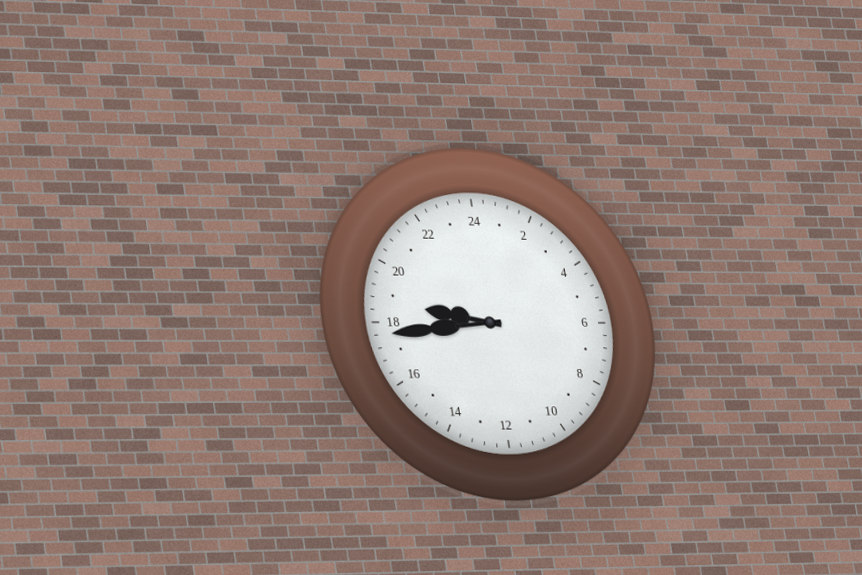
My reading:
18 h 44 min
